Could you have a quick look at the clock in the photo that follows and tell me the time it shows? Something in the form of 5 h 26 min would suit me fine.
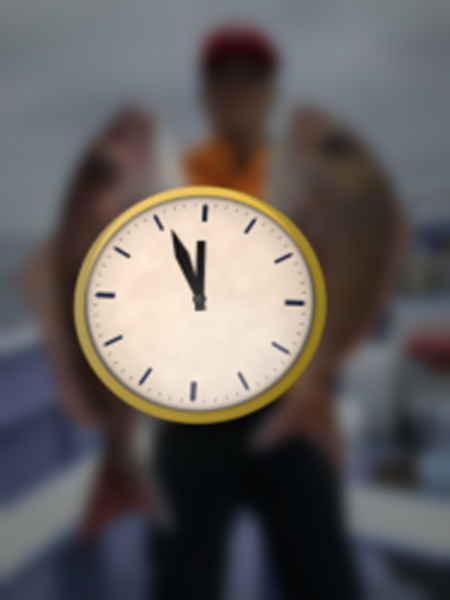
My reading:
11 h 56 min
